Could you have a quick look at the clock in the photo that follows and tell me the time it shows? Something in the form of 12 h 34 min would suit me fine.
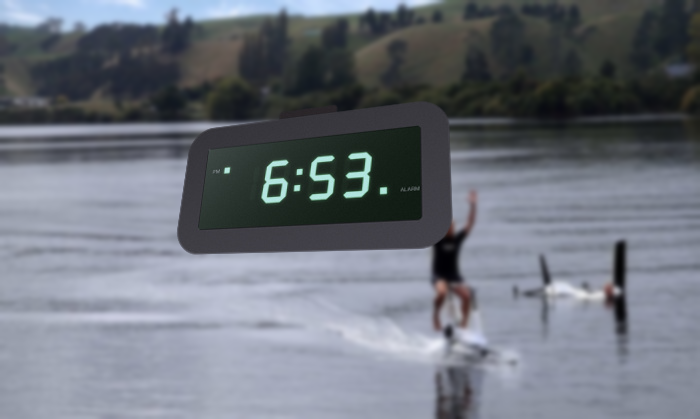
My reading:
6 h 53 min
